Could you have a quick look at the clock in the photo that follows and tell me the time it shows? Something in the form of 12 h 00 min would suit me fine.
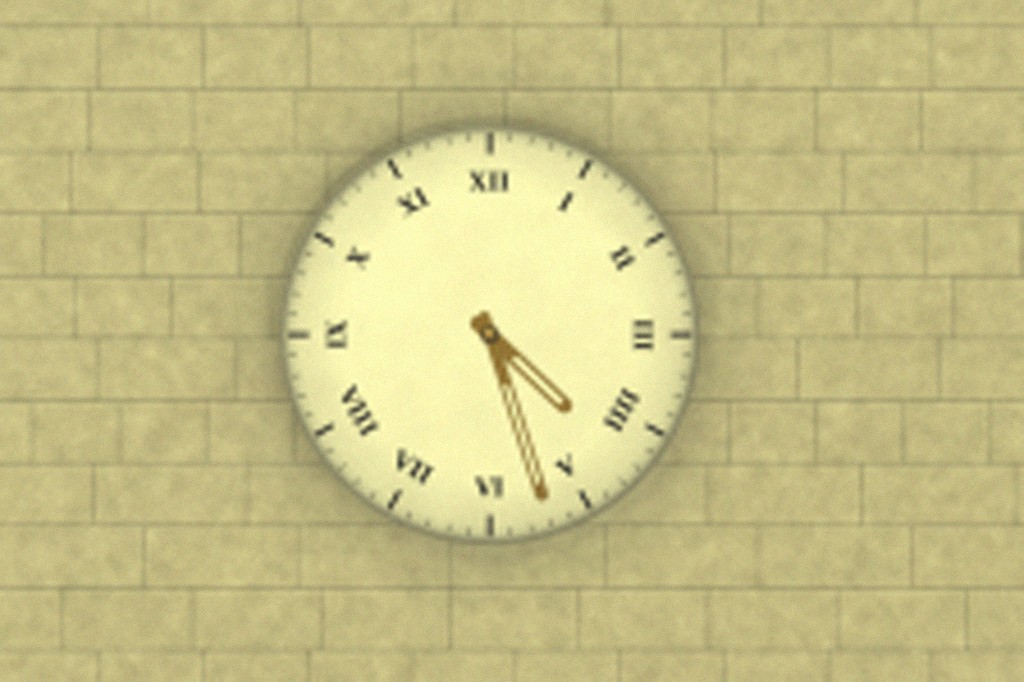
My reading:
4 h 27 min
